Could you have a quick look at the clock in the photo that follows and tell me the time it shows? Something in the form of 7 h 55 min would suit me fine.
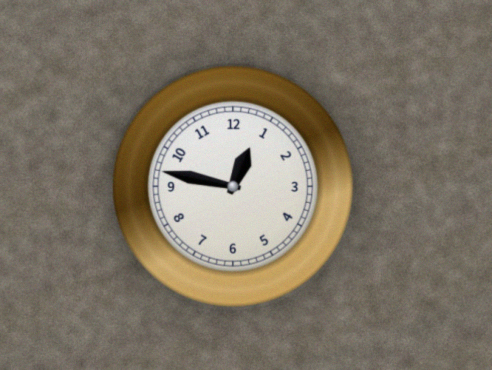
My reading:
12 h 47 min
